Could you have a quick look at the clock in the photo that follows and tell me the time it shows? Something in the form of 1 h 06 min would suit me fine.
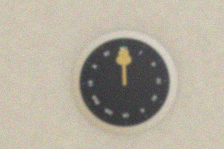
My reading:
12 h 00 min
